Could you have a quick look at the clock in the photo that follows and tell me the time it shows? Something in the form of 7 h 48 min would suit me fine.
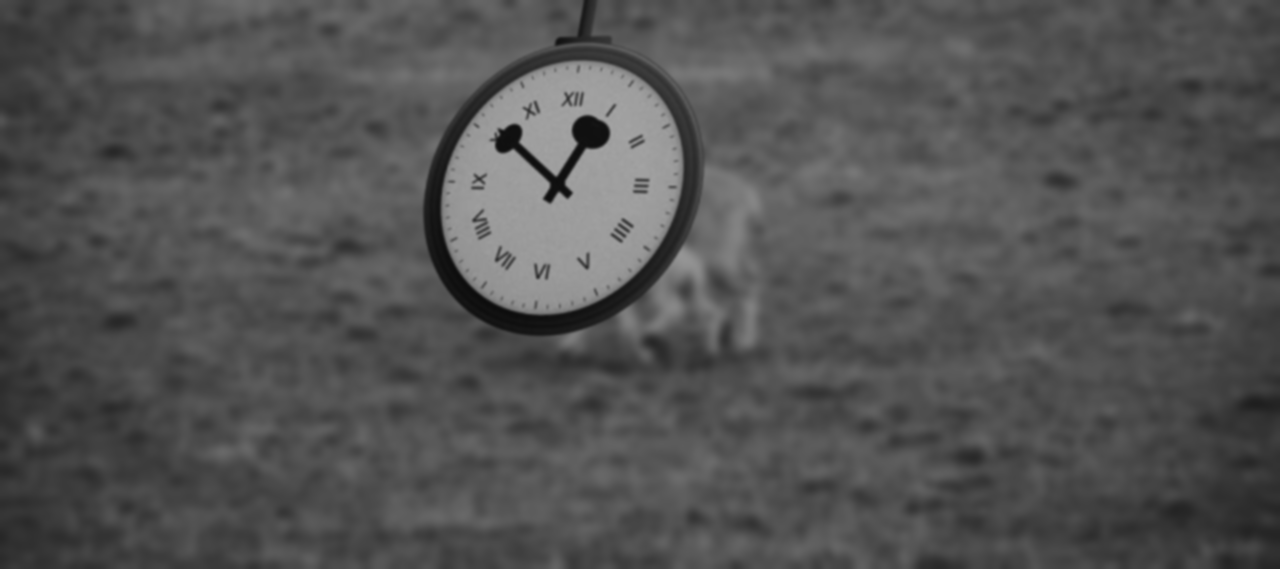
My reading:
12 h 51 min
